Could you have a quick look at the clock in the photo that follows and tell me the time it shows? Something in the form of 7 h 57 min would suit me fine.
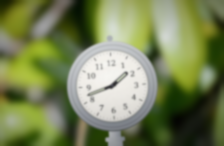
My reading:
1 h 42 min
